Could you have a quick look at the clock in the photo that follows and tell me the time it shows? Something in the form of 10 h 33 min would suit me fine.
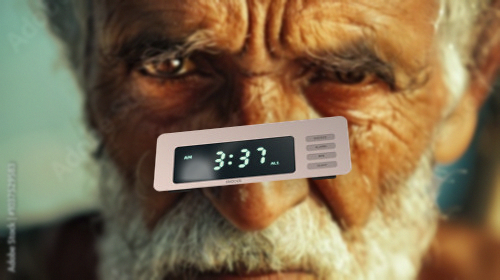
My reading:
3 h 37 min
